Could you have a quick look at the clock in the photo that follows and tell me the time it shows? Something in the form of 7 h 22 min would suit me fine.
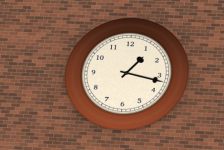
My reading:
1 h 17 min
